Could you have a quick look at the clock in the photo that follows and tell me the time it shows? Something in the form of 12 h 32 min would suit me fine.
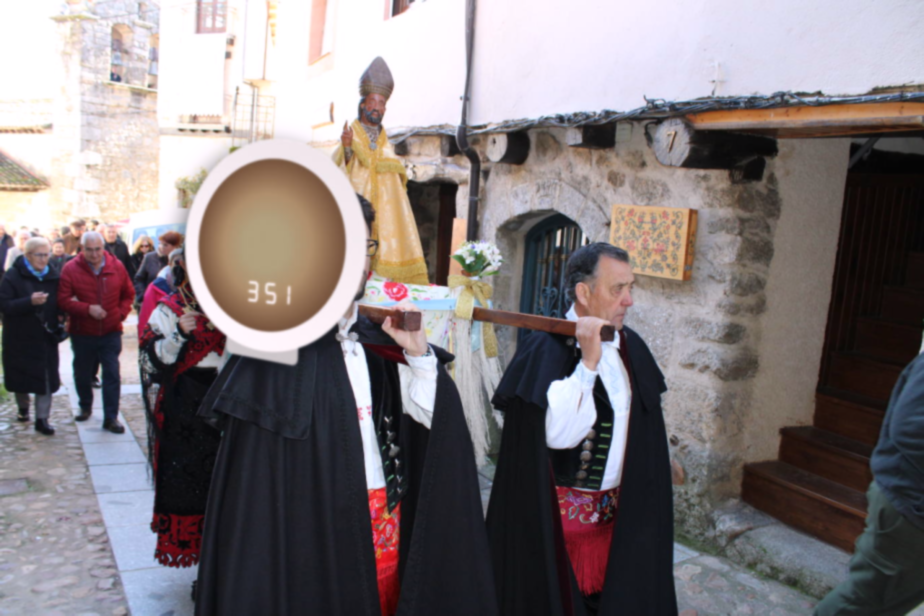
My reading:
3 h 51 min
